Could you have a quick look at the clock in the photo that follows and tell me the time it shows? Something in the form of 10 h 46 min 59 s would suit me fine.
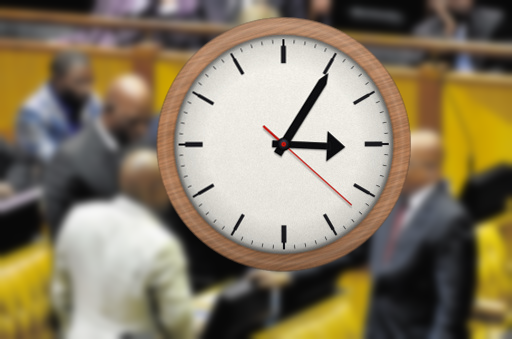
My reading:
3 h 05 min 22 s
